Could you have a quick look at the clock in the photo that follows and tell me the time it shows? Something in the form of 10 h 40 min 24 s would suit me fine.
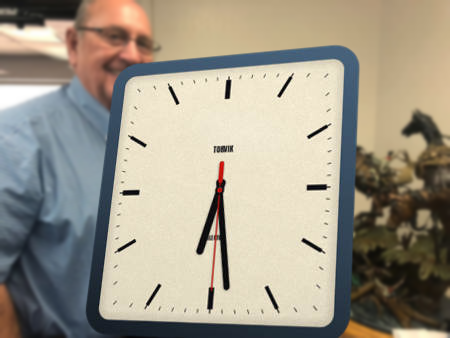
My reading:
6 h 28 min 30 s
